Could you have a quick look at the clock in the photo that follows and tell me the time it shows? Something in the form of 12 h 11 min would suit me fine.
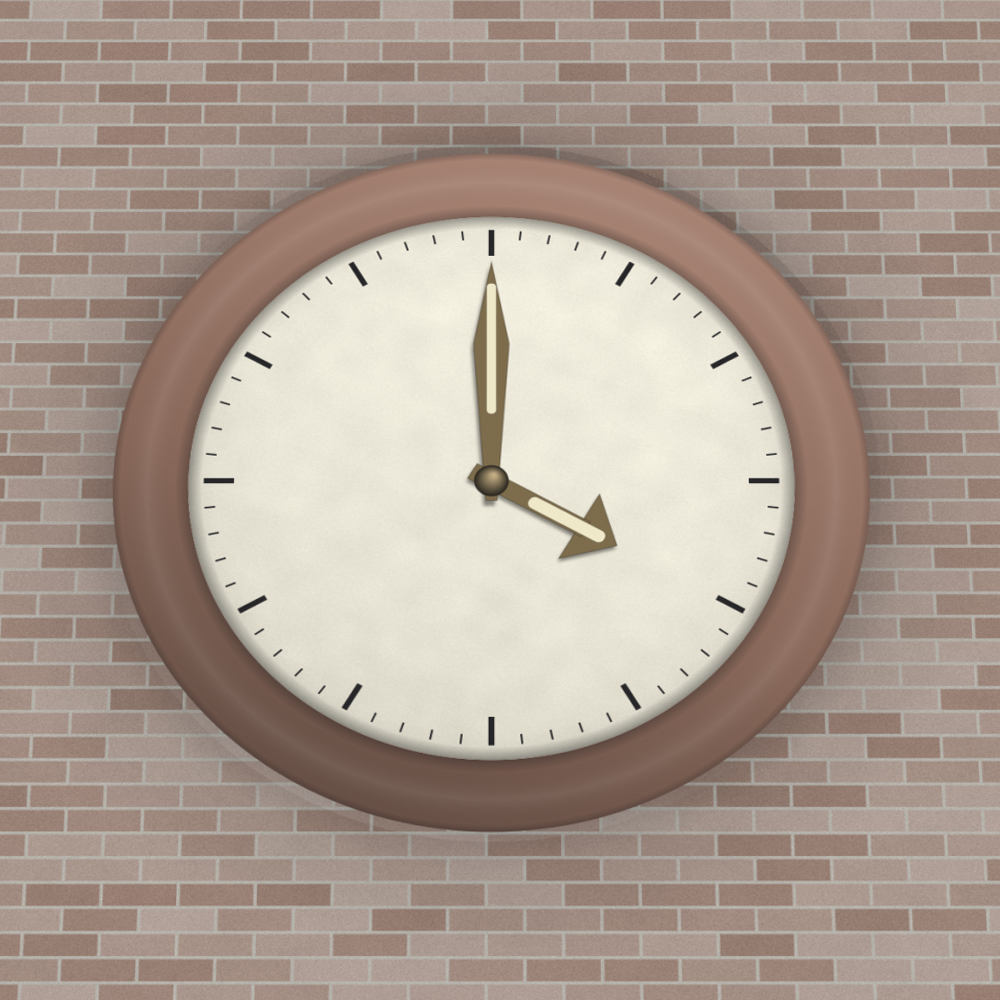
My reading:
4 h 00 min
